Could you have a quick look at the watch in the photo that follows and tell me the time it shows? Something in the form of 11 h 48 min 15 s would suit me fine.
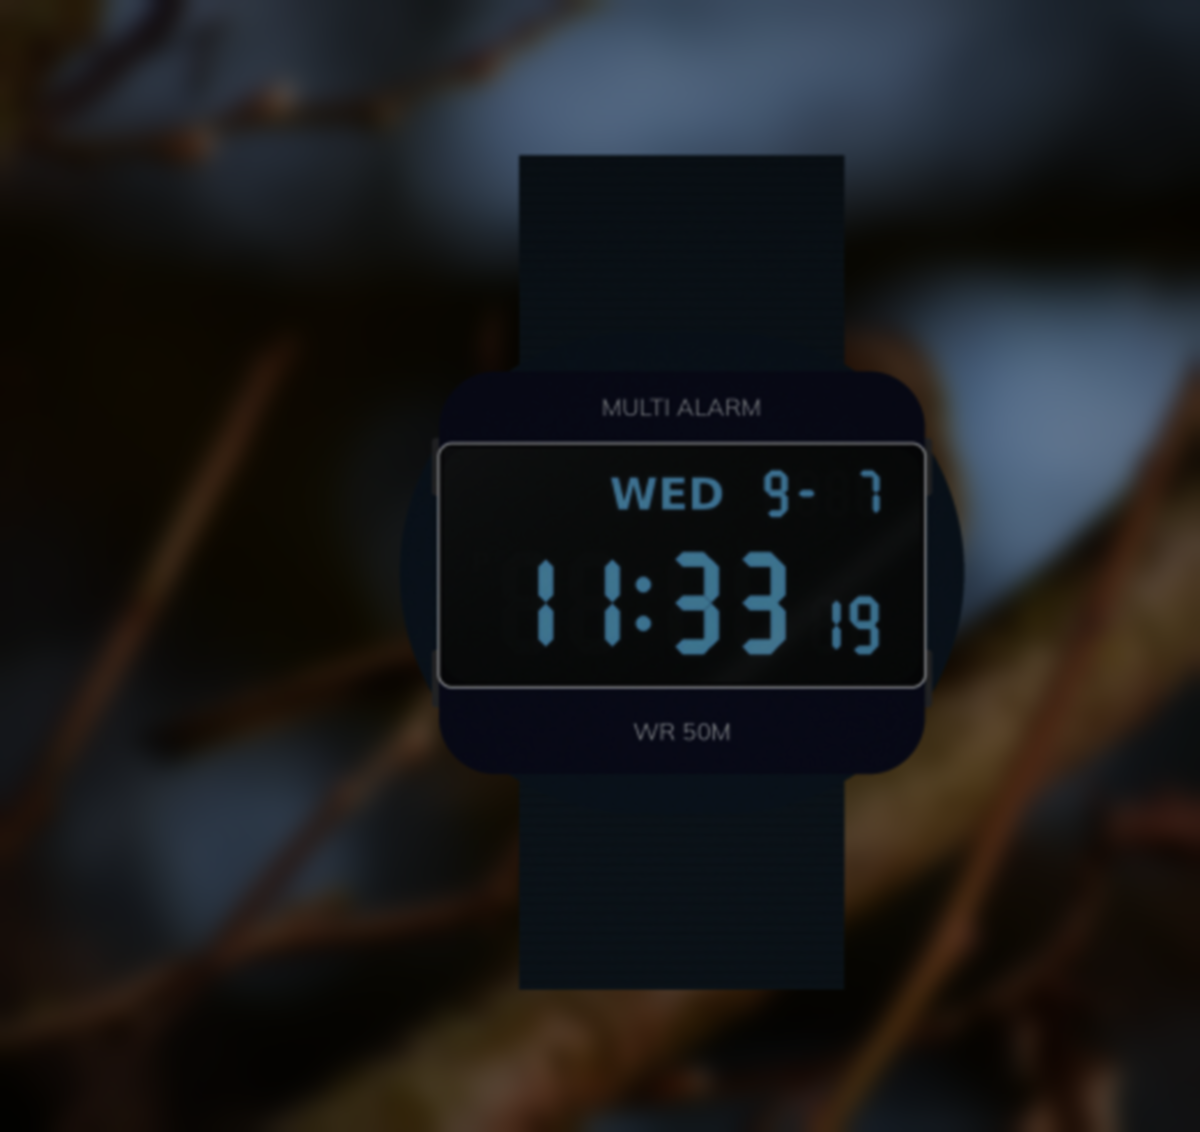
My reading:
11 h 33 min 19 s
